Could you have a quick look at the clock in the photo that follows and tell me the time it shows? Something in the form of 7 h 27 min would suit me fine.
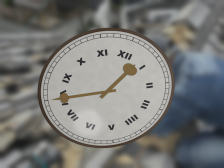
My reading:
12 h 40 min
